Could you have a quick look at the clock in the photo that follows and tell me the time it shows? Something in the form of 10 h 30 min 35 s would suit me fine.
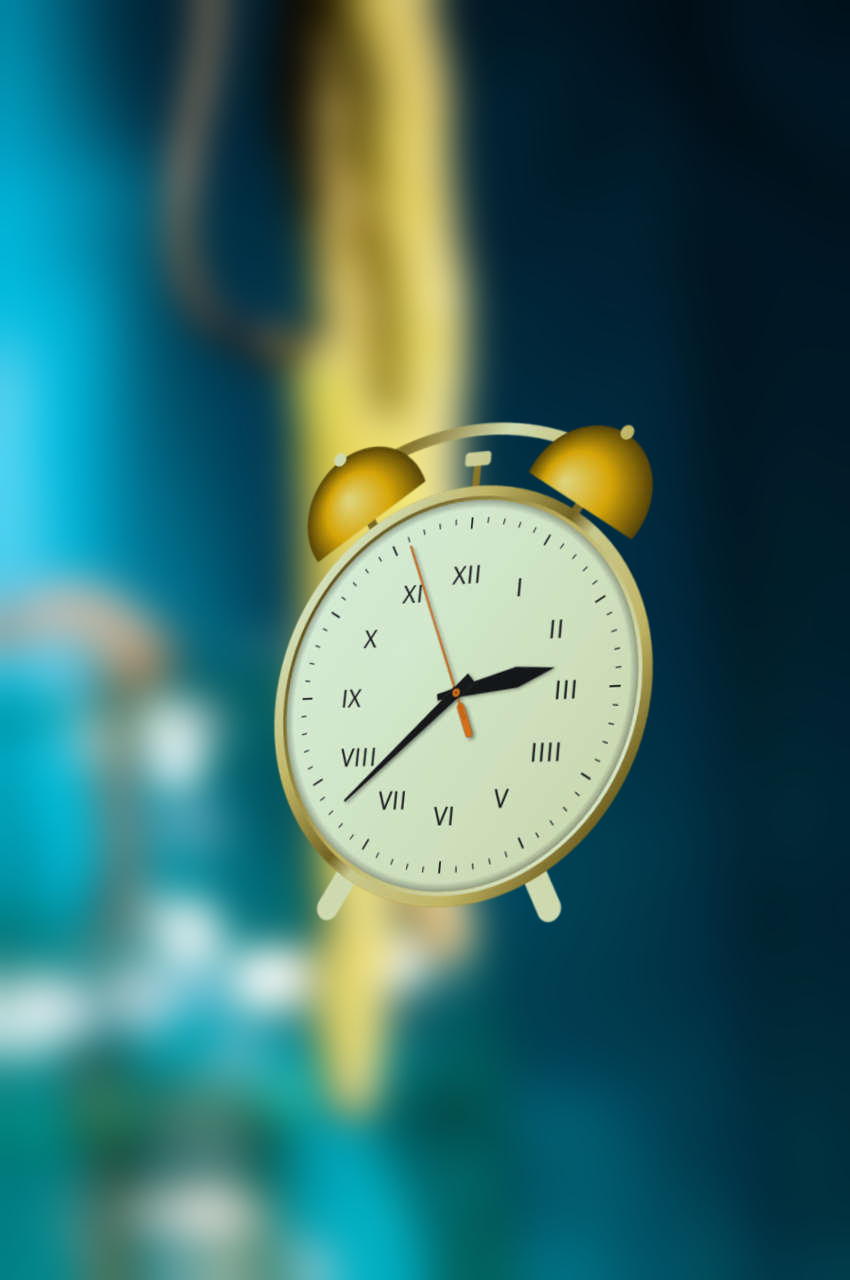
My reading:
2 h 37 min 56 s
